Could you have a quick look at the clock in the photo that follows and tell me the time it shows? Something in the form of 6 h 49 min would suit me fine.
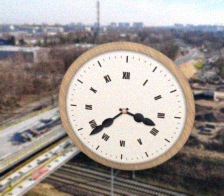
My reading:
3 h 38 min
